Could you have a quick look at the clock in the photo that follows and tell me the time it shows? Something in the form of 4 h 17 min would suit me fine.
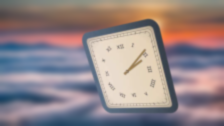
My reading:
2 h 09 min
